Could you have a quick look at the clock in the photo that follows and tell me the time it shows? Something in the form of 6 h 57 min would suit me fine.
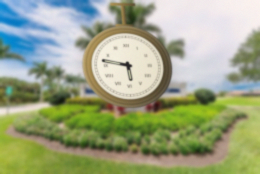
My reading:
5 h 47 min
